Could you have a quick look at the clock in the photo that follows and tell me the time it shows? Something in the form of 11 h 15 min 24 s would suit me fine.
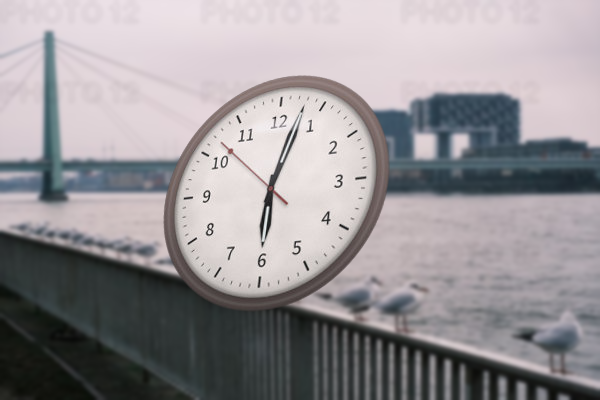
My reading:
6 h 02 min 52 s
